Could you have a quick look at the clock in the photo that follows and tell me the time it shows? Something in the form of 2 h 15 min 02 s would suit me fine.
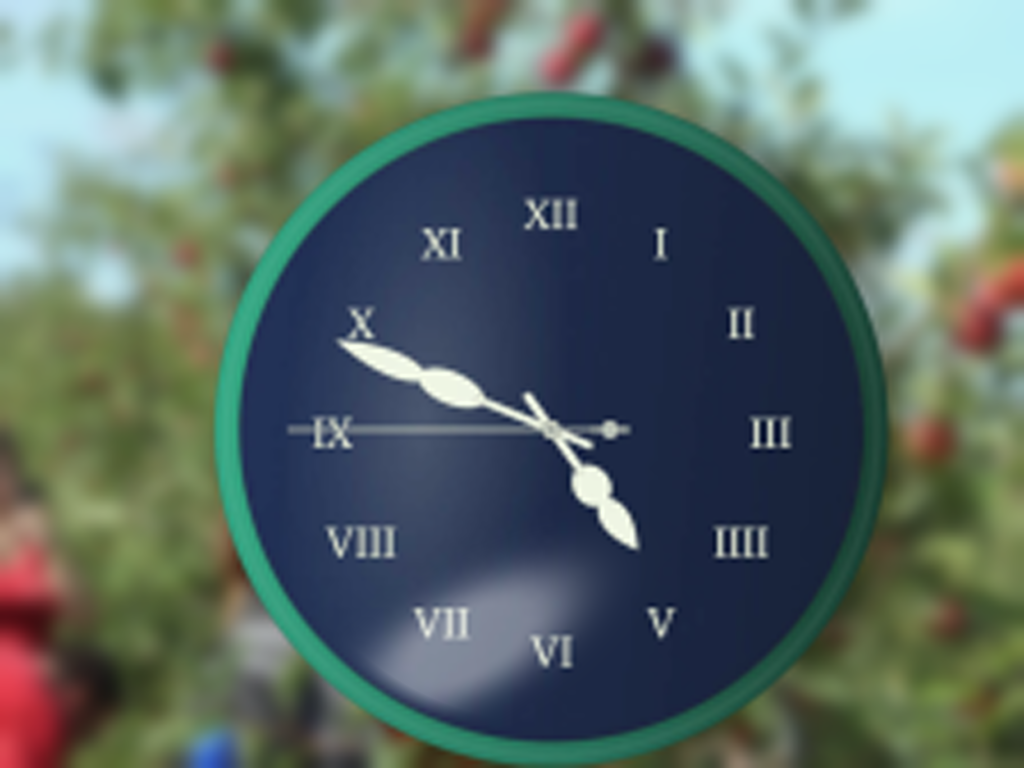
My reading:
4 h 48 min 45 s
